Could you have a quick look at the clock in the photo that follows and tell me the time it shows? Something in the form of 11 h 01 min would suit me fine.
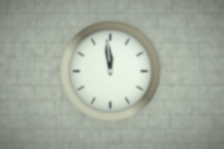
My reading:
11 h 59 min
